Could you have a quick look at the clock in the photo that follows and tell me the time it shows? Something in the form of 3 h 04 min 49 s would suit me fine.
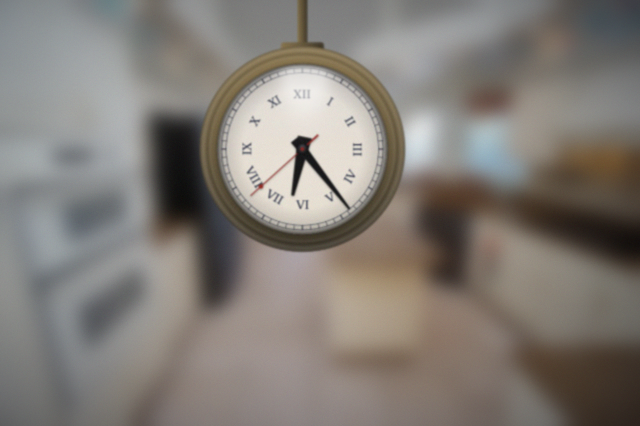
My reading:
6 h 23 min 38 s
